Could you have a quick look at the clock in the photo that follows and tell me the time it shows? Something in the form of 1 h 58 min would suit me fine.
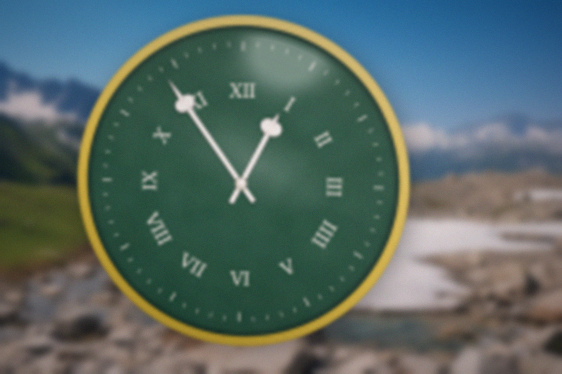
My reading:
12 h 54 min
